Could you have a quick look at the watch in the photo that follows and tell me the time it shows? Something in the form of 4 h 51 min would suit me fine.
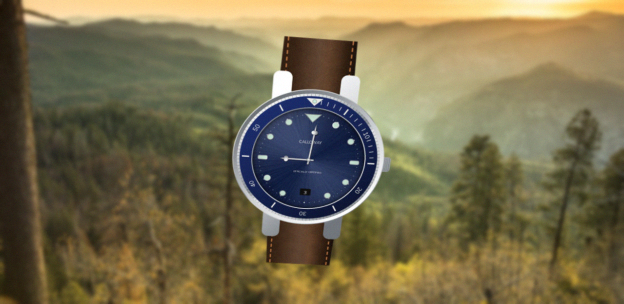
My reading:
9 h 01 min
